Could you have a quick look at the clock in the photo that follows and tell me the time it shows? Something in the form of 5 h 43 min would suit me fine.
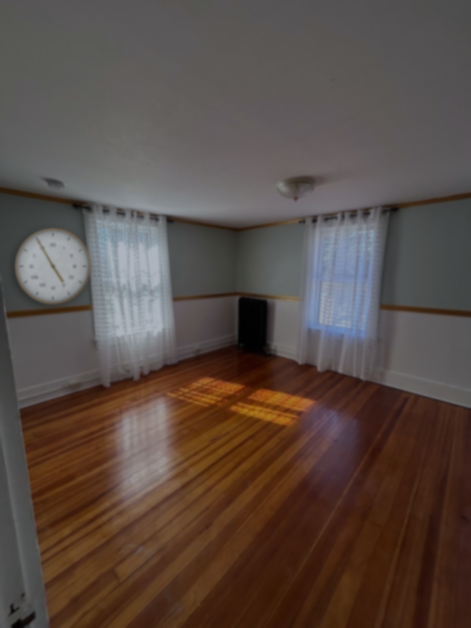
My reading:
4 h 55 min
